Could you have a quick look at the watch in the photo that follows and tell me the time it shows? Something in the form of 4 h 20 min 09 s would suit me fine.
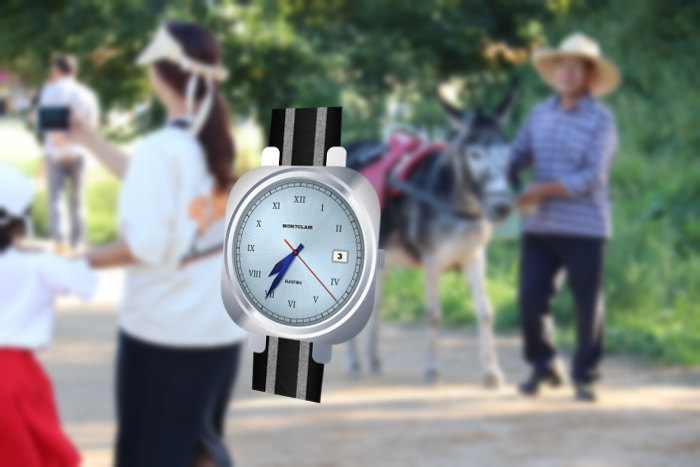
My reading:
7 h 35 min 22 s
